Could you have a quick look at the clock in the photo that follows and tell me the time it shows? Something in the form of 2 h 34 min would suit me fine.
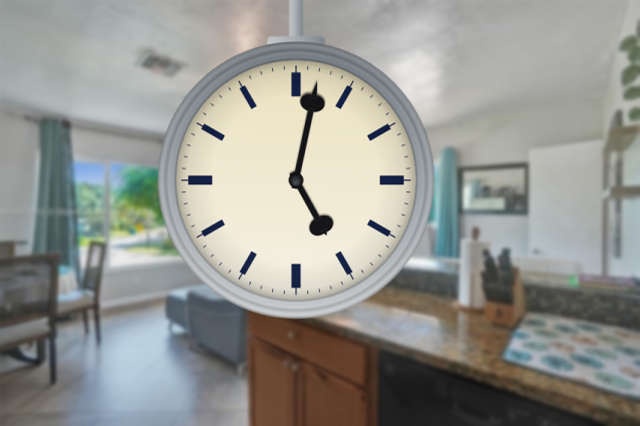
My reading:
5 h 02 min
